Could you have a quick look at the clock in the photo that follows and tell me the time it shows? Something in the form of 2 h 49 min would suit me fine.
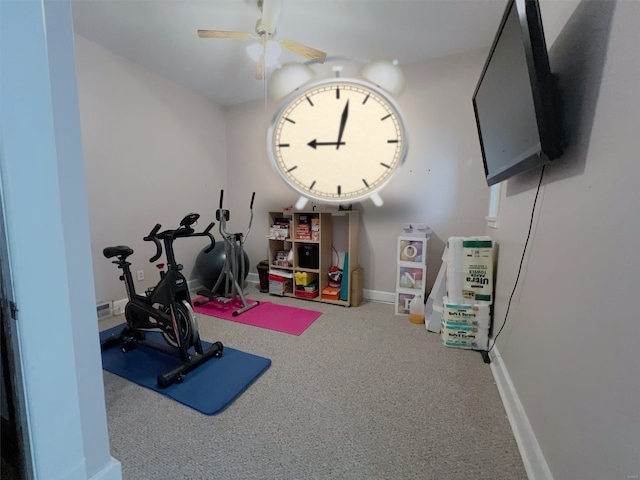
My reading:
9 h 02 min
